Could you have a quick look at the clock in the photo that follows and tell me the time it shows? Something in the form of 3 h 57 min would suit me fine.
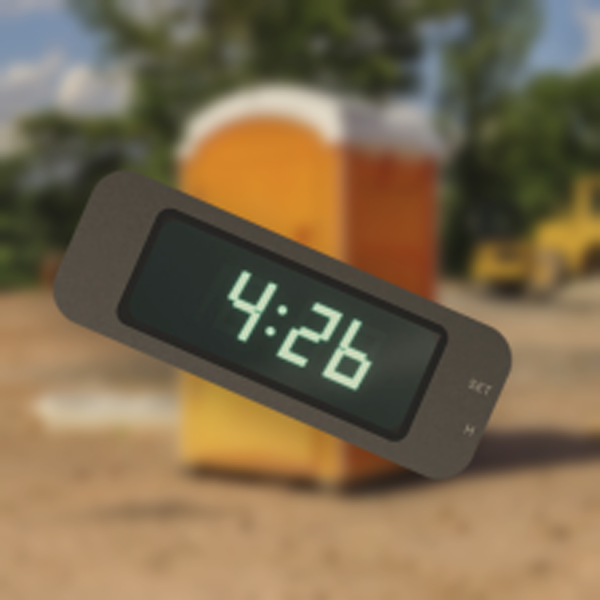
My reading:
4 h 26 min
